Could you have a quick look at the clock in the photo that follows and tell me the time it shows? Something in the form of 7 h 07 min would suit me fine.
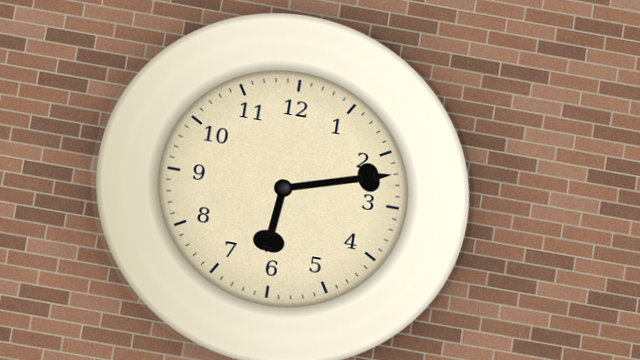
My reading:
6 h 12 min
